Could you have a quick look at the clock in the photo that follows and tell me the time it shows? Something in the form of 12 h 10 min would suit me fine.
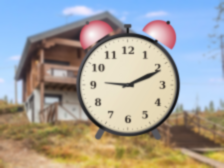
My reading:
9 h 11 min
